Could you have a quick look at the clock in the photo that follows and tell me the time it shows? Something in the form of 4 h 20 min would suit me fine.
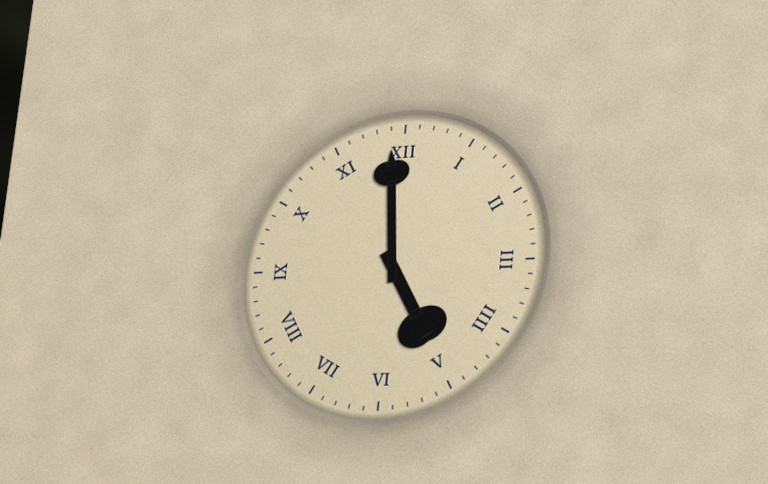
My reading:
4 h 59 min
